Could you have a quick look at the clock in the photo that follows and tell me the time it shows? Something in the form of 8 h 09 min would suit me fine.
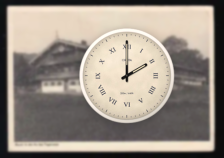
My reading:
2 h 00 min
